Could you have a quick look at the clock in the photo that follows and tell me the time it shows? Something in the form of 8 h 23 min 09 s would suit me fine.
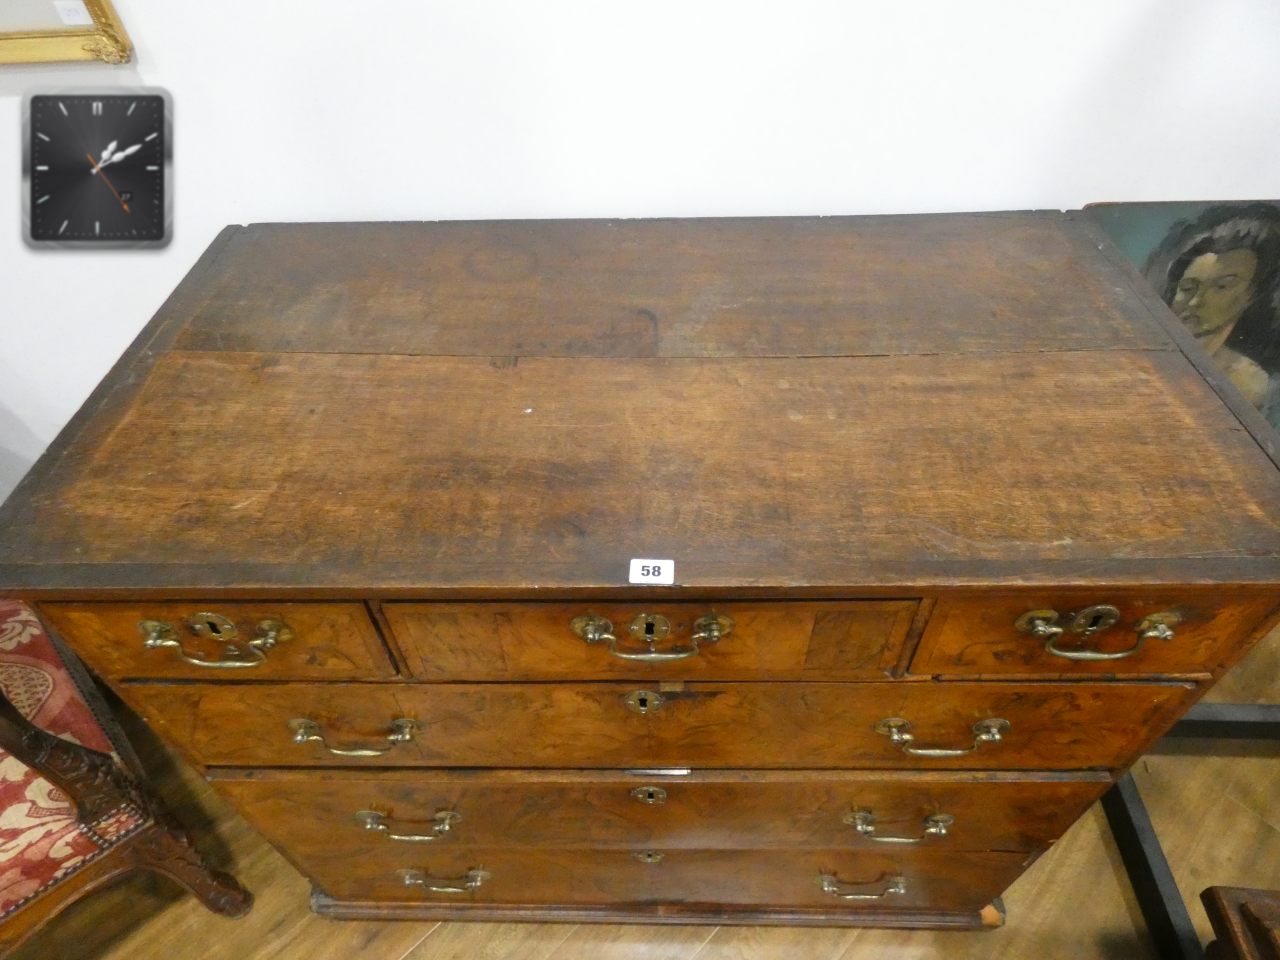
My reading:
1 h 10 min 24 s
